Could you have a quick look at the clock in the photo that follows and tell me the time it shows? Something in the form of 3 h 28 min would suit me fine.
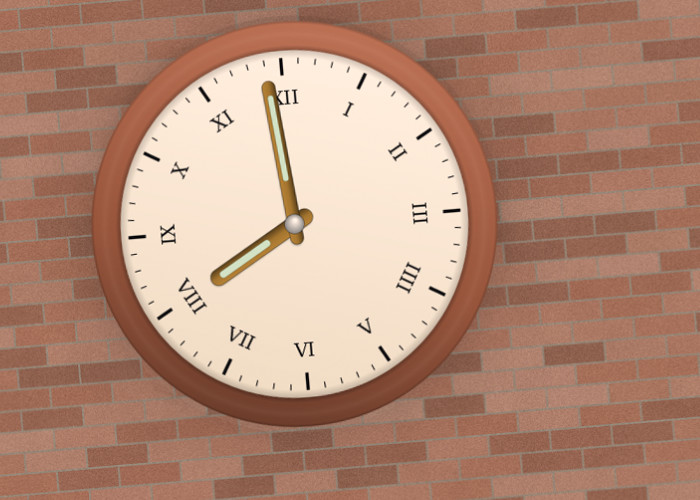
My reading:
7 h 59 min
